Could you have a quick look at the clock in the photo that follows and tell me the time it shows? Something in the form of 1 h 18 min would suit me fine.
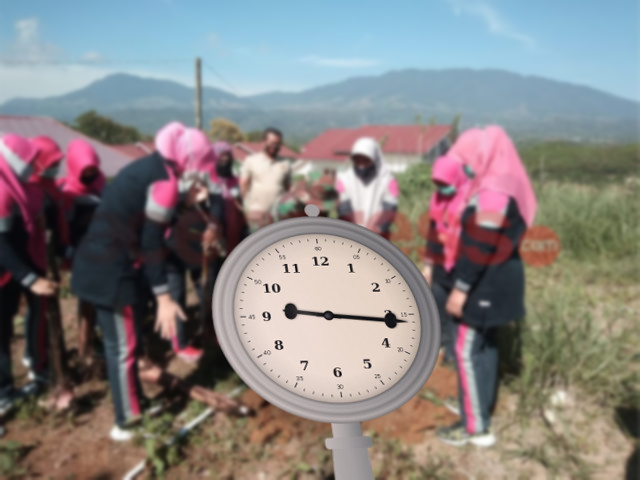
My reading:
9 h 16 min
